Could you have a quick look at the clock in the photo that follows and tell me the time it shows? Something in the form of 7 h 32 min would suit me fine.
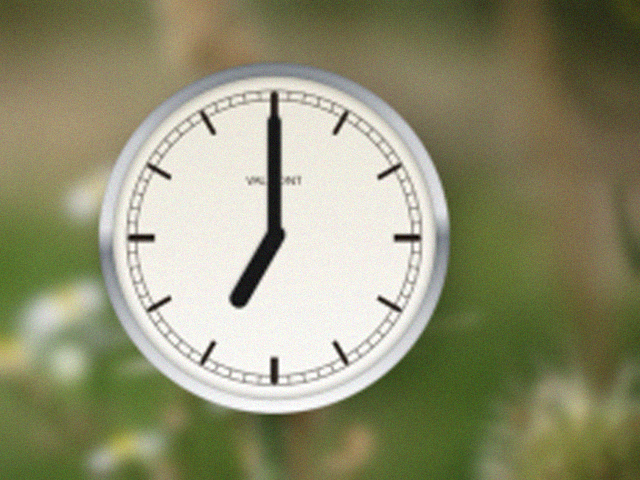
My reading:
7 h 00 min
